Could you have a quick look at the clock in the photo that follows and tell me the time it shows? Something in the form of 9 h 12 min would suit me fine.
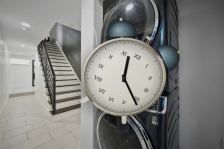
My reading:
11 h 21 min
